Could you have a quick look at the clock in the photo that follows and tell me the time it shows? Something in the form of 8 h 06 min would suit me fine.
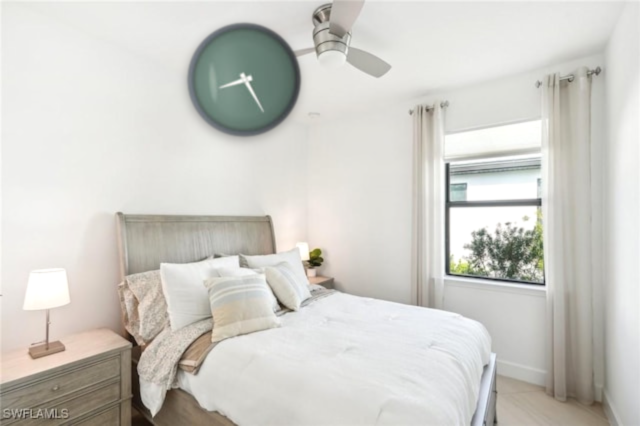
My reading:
8 h 25 min
